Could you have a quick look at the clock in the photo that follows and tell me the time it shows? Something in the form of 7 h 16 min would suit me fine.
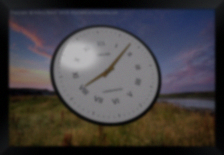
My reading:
8 h 08 min
